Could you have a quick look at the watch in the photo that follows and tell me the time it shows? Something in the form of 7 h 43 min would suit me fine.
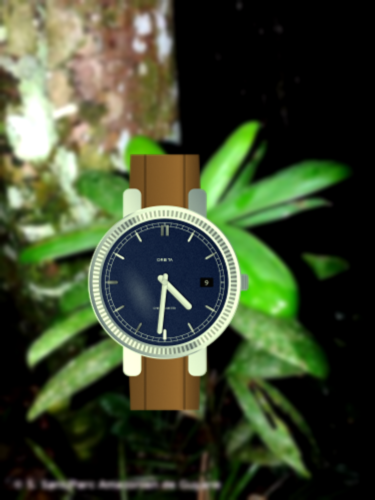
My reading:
4 h 31 min
